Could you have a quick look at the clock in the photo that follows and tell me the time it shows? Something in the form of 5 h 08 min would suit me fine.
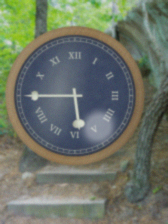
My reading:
5 h 45 min
